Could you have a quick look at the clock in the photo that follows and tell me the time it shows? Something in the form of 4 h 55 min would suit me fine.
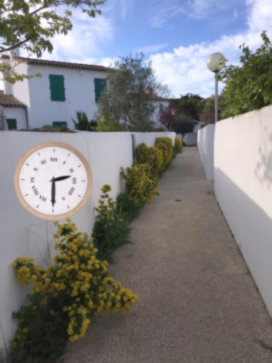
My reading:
2 h 30 min
